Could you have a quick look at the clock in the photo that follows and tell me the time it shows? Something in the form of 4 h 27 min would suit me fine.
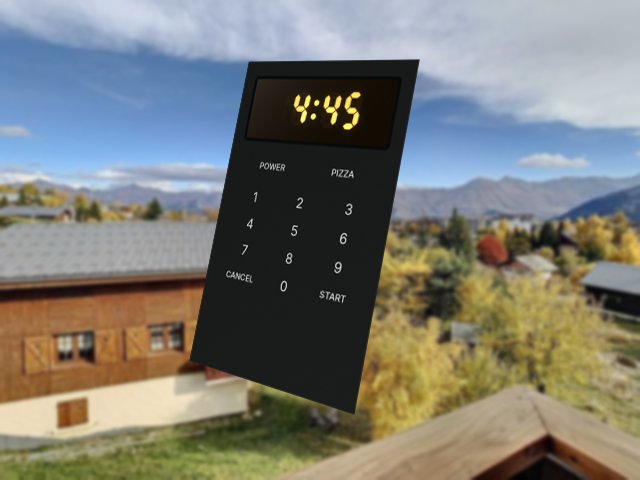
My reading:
4 h 45 min
